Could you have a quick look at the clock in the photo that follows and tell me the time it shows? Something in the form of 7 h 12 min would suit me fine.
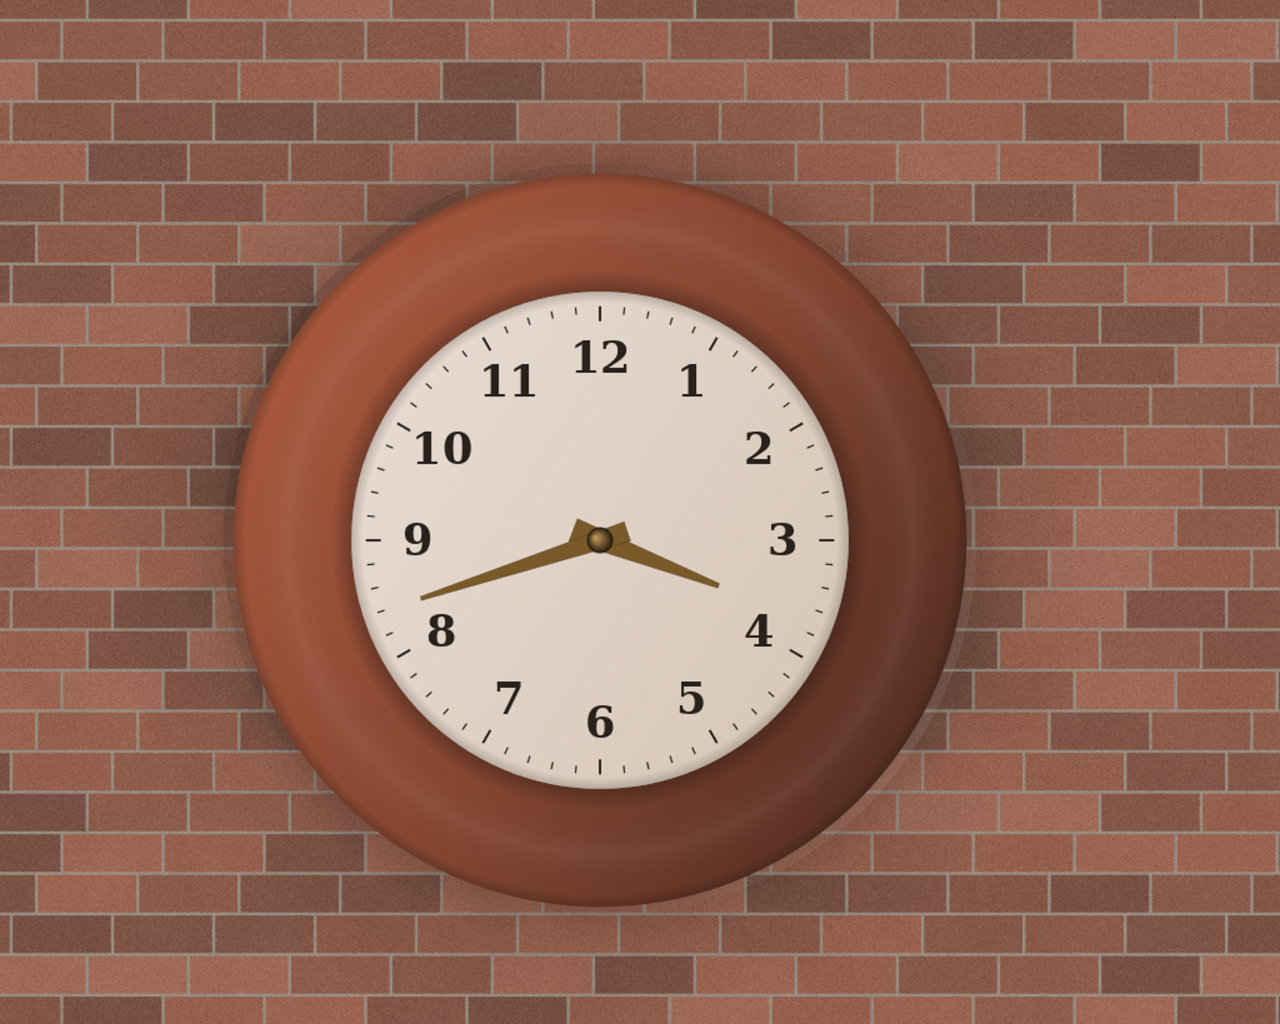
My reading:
3 h 42 min
